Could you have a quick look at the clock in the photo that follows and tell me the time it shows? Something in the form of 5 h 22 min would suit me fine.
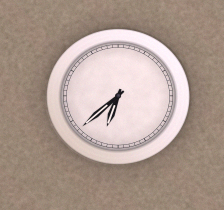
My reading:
6 h 38 min
